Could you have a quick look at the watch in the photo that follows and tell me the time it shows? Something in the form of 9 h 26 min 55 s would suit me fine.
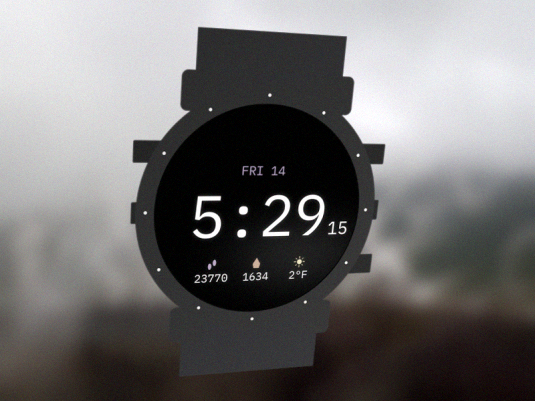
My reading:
5 h 29 min 15 s
